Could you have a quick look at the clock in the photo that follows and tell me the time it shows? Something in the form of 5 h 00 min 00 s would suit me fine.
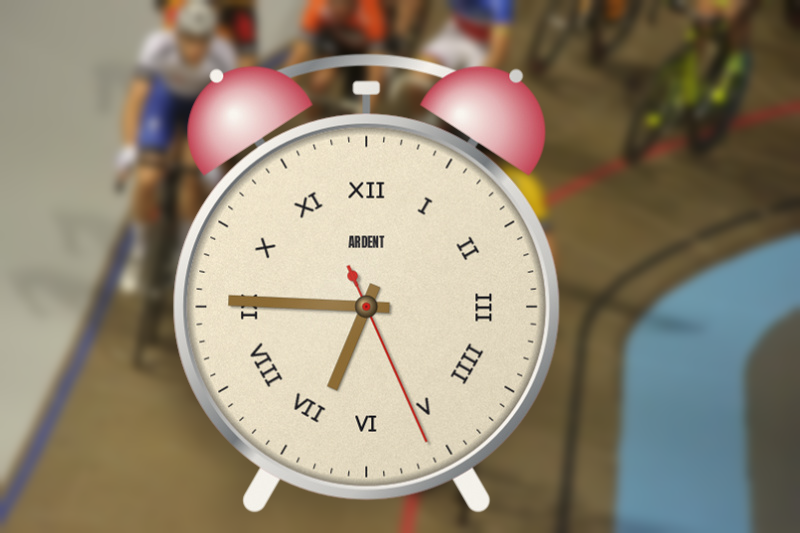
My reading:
6 h 45 min 26 s
